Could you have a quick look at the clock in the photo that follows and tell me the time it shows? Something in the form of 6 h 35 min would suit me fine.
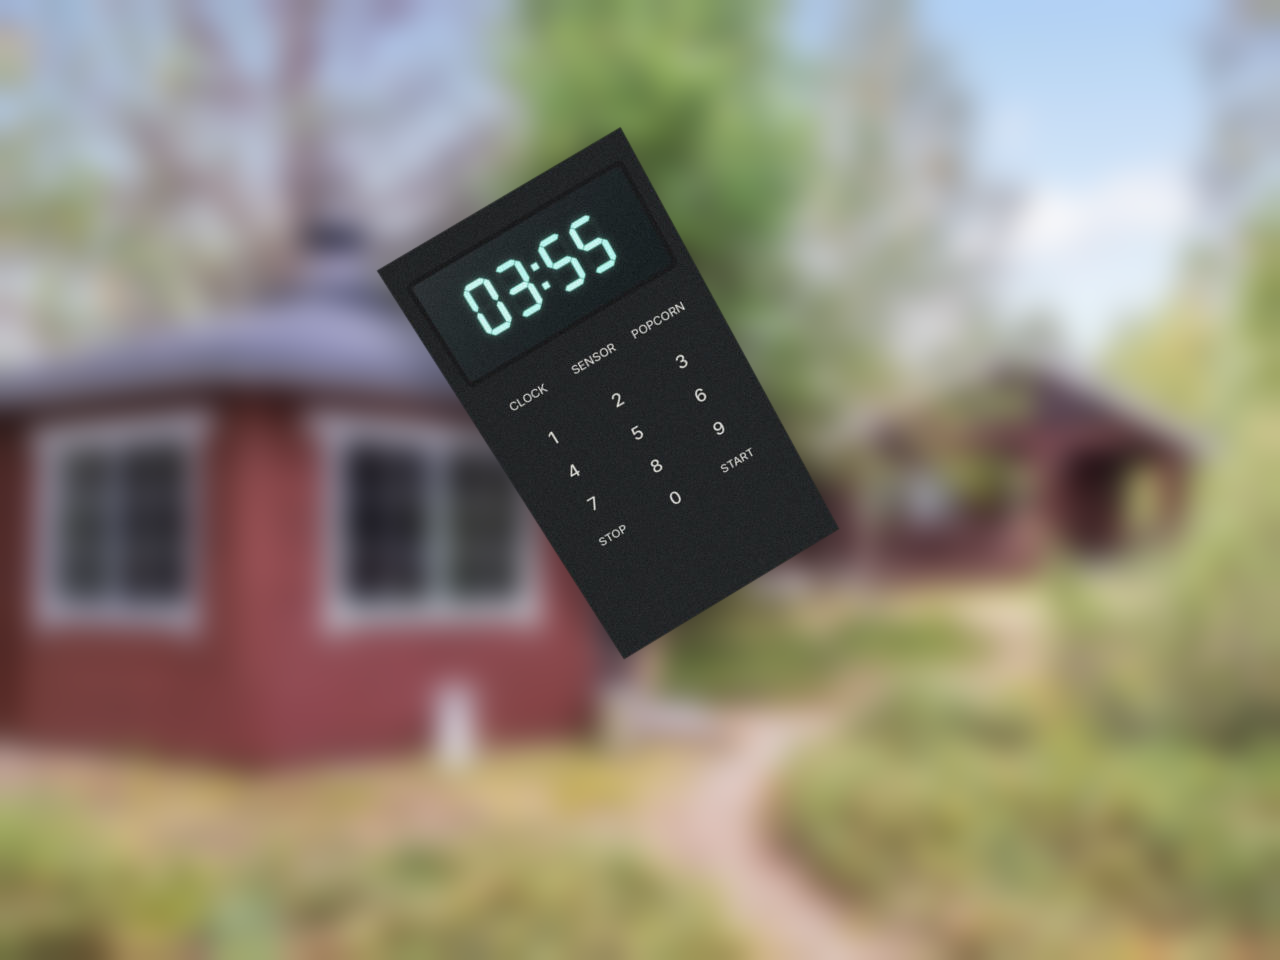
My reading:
3 h 55 min
